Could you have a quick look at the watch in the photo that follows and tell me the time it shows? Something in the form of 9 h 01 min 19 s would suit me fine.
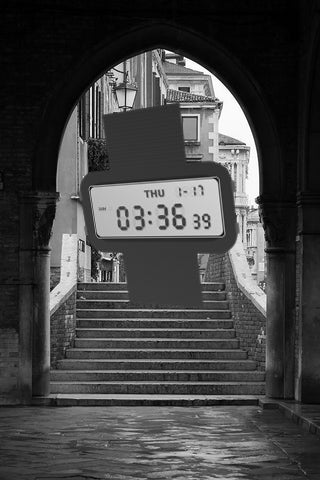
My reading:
3 h 36 min 39 s
